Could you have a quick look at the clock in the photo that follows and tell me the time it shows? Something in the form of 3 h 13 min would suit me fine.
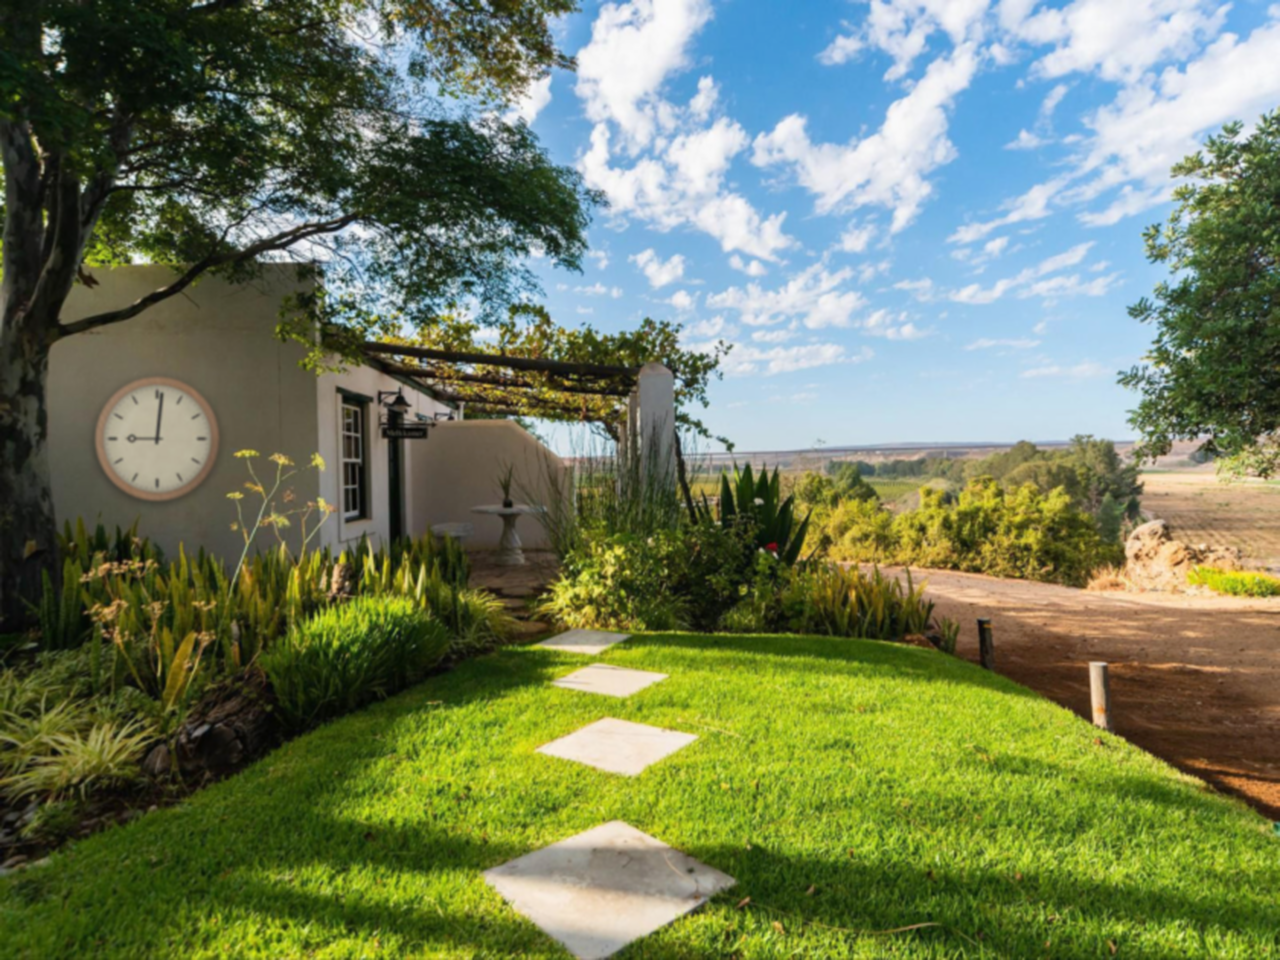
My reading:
9 h 01 min
